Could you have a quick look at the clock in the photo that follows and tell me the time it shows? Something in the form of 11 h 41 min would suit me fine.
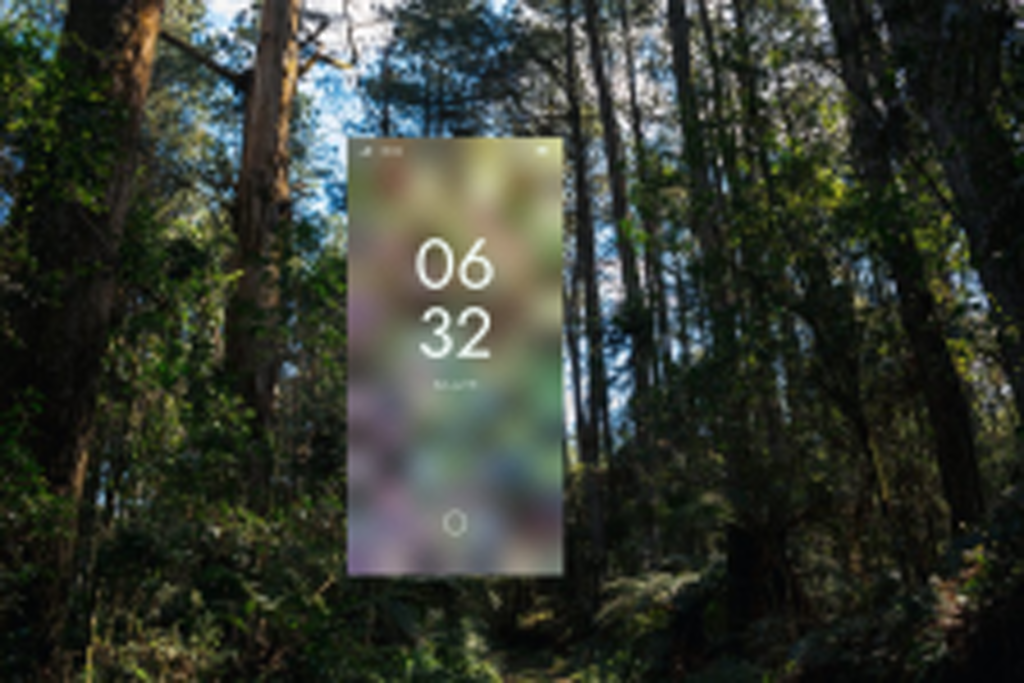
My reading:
6 h 32 min
